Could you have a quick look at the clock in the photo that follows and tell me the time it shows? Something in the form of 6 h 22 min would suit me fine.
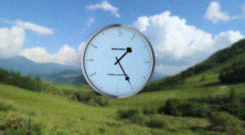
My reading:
1 h 25 min
